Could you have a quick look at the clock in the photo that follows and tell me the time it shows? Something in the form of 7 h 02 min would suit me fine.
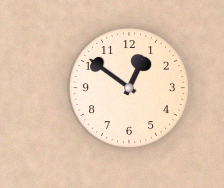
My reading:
12 h 51 min
